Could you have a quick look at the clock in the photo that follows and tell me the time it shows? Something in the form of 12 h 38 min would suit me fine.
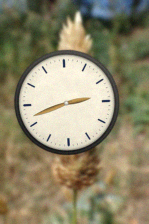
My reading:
2 h 42 min
